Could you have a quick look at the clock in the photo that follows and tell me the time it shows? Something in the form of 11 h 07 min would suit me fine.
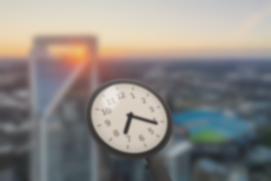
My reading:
7 h 21 min
